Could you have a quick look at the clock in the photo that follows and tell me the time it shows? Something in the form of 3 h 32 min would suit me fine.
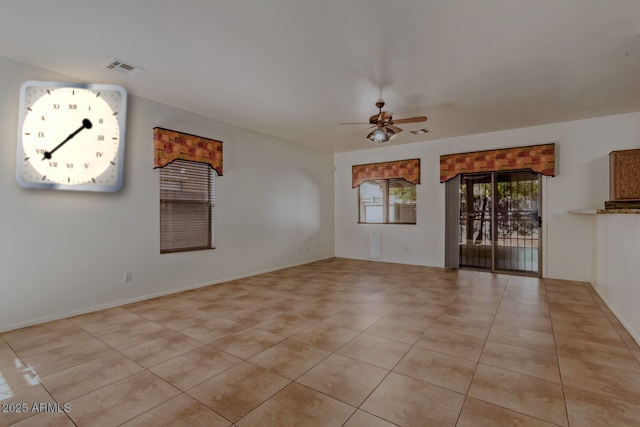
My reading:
1 h 38 min
